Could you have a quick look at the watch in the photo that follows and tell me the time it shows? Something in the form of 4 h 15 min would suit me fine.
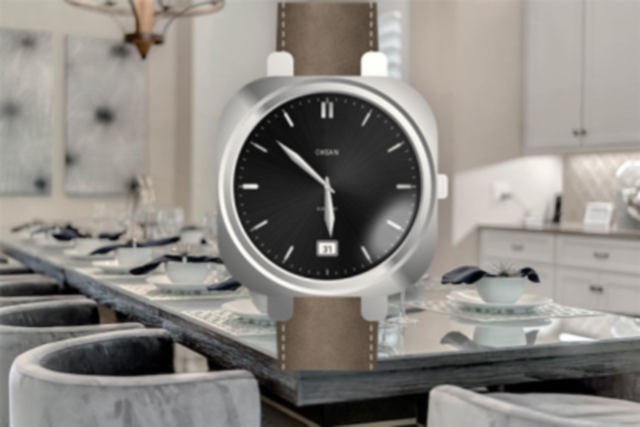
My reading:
5 h 52 min
